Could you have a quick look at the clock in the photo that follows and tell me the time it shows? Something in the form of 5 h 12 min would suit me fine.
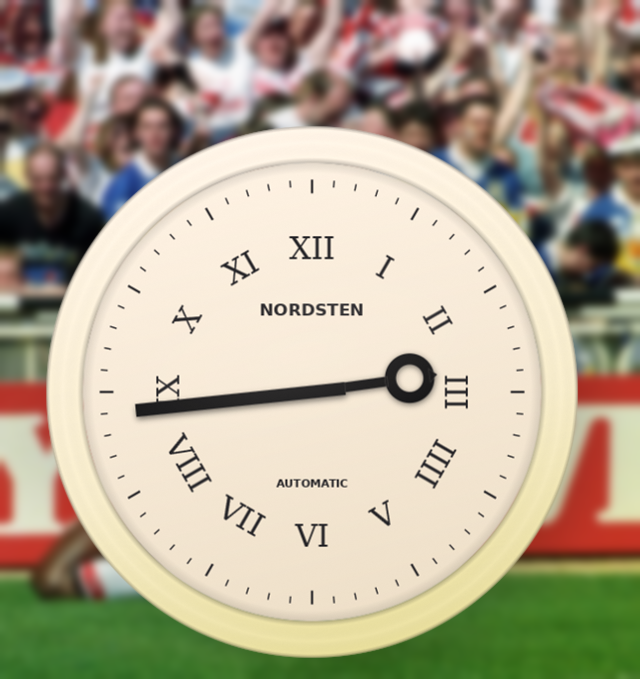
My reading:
2 h 44 min
